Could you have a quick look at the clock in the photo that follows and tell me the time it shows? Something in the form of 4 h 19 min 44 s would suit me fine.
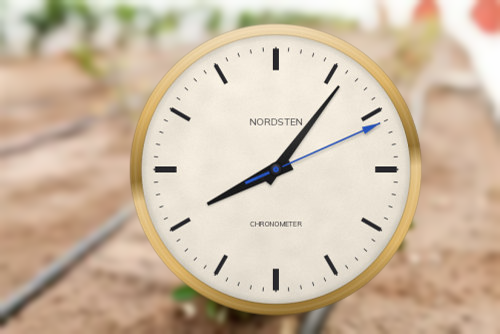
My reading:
8 h 06 min 11 s
